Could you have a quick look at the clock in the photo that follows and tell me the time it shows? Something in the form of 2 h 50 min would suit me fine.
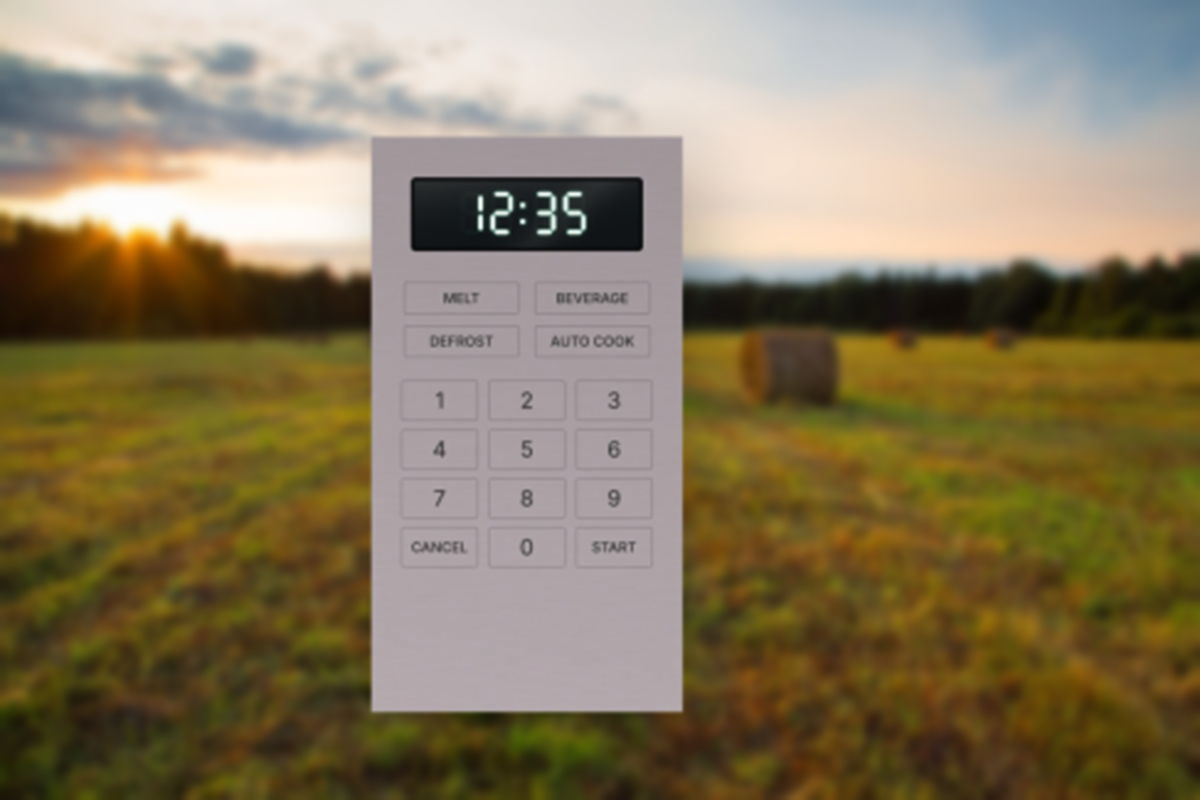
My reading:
12 h 35 min
